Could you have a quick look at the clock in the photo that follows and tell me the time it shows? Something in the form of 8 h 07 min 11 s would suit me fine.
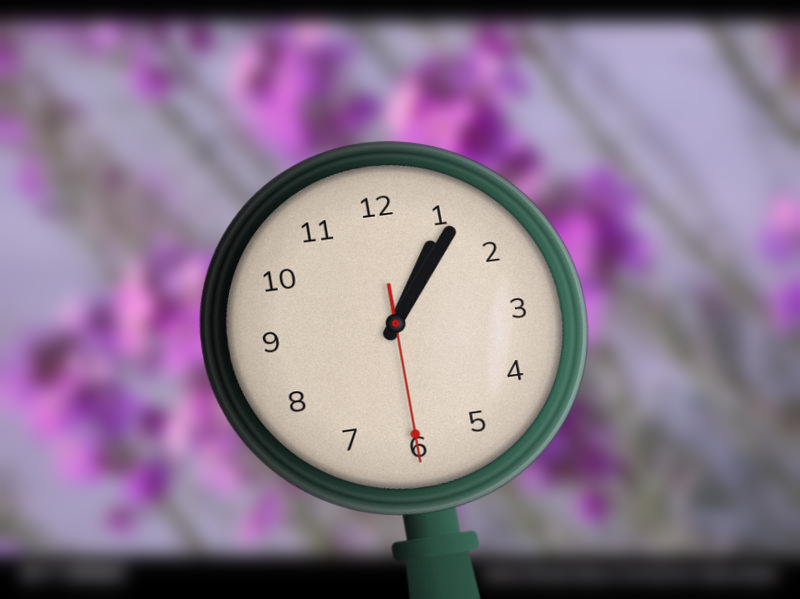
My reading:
1 h 06 min 30 s
